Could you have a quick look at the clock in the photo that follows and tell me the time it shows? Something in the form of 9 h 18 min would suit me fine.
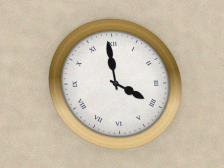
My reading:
3 h 59 min
